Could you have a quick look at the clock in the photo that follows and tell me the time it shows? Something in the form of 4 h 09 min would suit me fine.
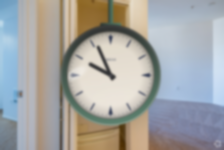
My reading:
9 h 56 min
